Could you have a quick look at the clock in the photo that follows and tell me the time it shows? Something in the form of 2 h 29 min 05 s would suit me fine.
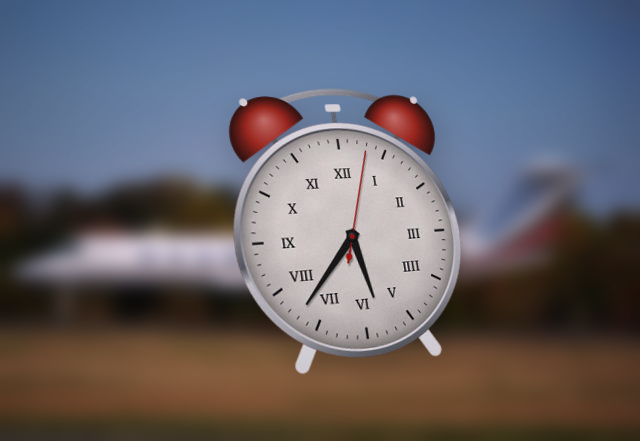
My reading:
5 h 37 min 03 s
